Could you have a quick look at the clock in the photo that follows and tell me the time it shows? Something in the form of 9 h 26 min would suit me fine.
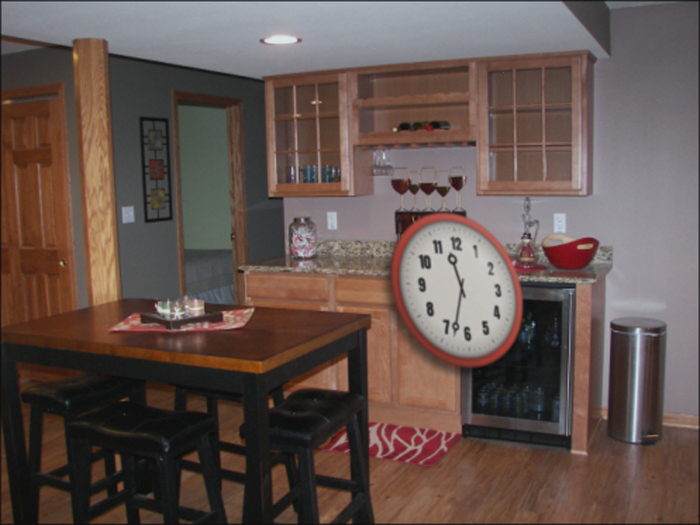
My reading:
11 h 33 min
